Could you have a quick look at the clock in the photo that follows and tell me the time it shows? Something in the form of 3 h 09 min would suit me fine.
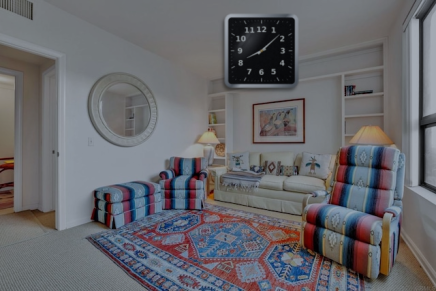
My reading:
8 h 08 min
